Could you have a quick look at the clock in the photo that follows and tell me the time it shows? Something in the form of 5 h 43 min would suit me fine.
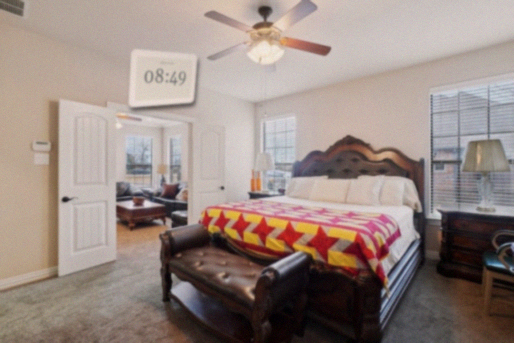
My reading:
8 h 49 min
